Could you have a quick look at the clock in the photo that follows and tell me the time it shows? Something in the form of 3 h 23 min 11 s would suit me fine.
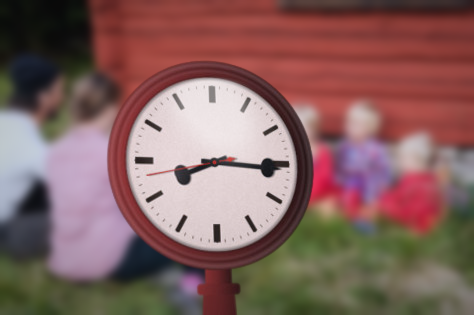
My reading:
8 h 15 min 43 s
